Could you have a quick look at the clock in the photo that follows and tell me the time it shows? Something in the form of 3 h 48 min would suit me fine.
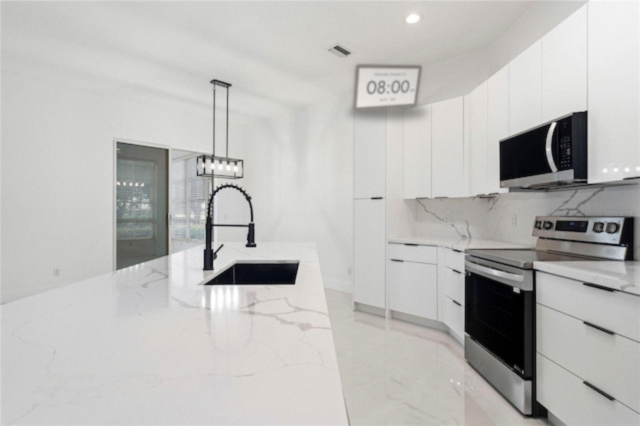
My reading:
8 h 00 min
